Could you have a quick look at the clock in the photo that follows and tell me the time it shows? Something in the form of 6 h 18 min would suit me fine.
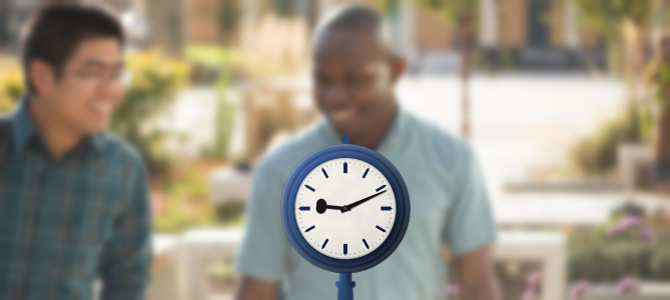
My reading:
9 h 11 min
